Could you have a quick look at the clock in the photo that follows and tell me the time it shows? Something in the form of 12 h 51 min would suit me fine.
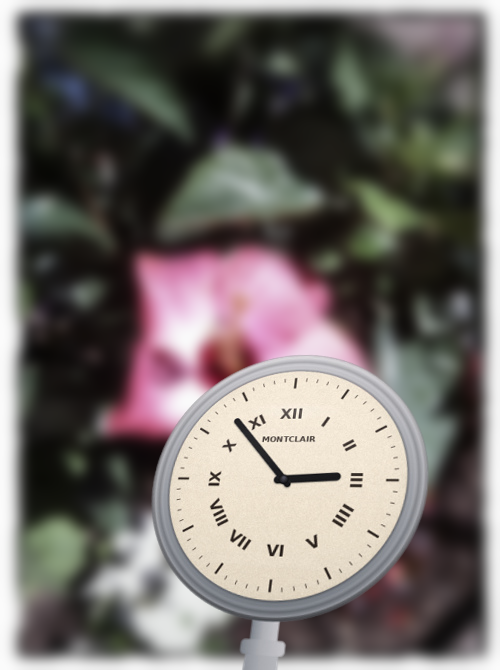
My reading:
2 h 53 min
